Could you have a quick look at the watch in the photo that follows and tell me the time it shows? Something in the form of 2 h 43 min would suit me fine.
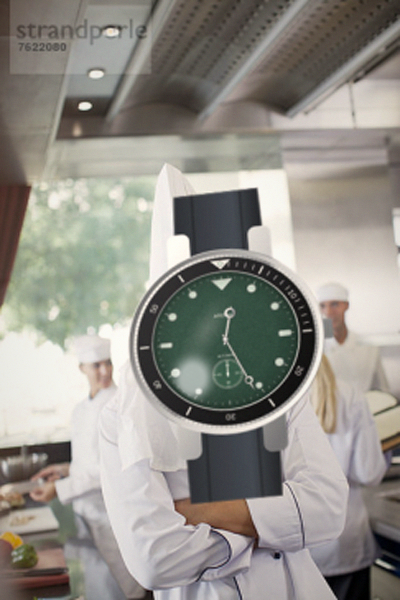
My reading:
12 h 26 min
